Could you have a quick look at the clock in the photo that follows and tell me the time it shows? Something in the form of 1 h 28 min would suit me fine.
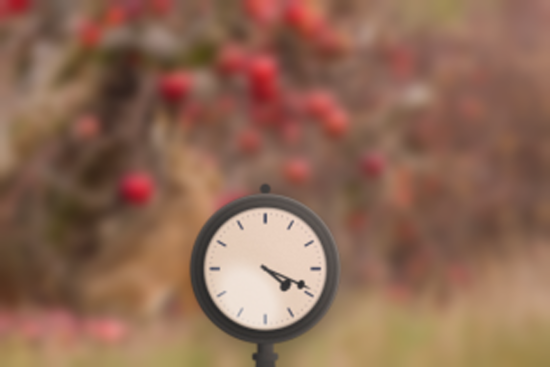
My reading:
4 h 19 min
